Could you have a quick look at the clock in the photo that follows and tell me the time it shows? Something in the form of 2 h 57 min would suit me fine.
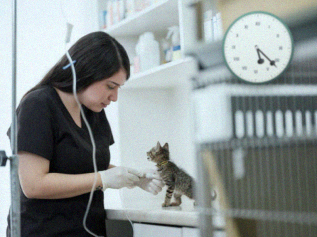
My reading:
5 h 22 min
